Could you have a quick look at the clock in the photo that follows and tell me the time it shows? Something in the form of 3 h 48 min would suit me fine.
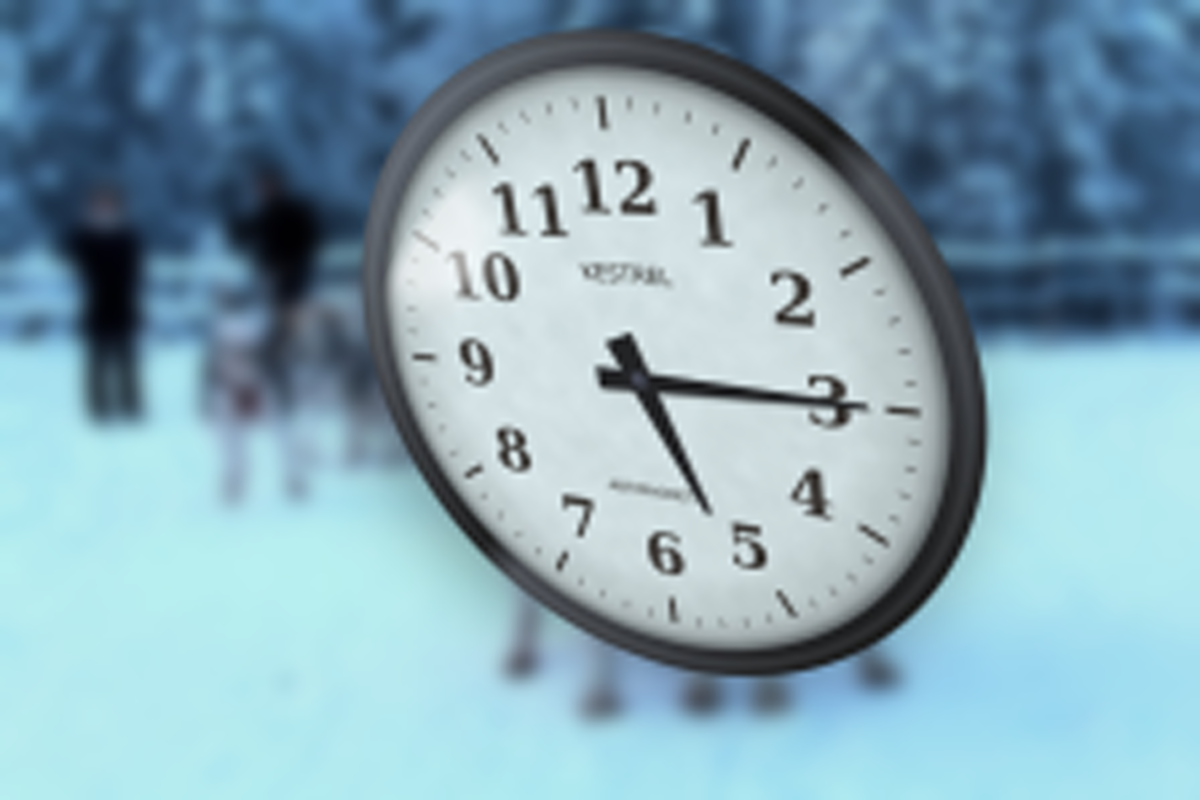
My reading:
5 h 15 min
